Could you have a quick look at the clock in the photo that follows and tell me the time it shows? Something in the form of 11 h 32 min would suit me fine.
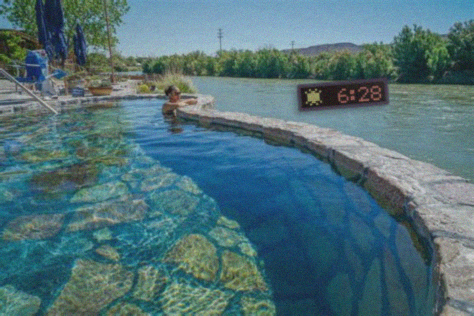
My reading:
6 h 28 min
